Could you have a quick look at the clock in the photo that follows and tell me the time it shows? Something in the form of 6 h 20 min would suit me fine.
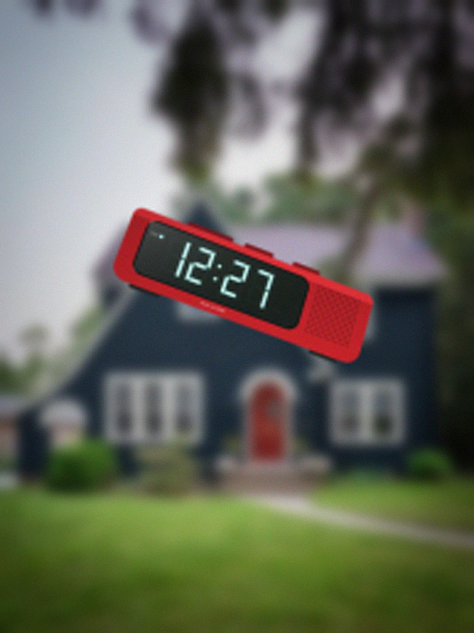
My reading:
12 h 27 min
